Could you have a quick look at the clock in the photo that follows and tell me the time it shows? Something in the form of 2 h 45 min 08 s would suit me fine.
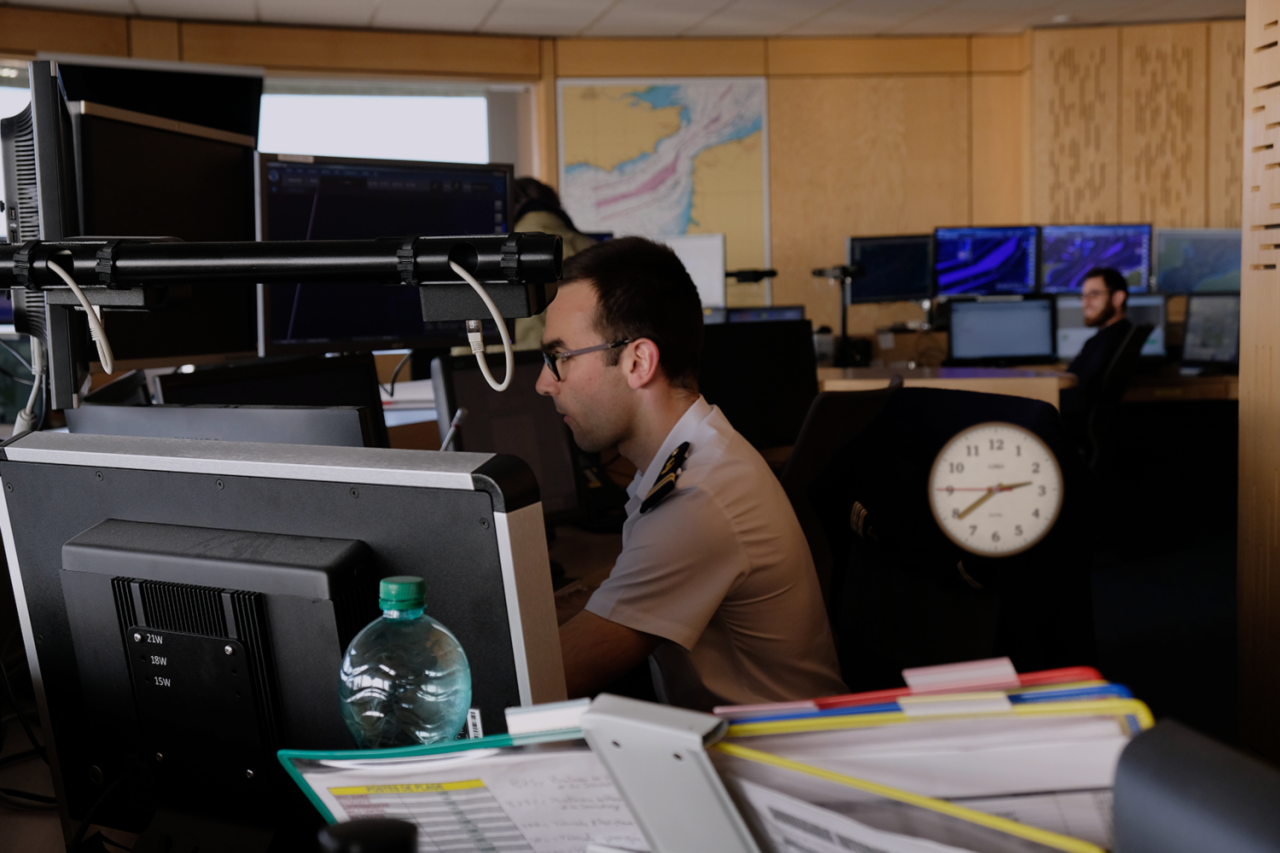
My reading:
2 h 38 min 45 s
